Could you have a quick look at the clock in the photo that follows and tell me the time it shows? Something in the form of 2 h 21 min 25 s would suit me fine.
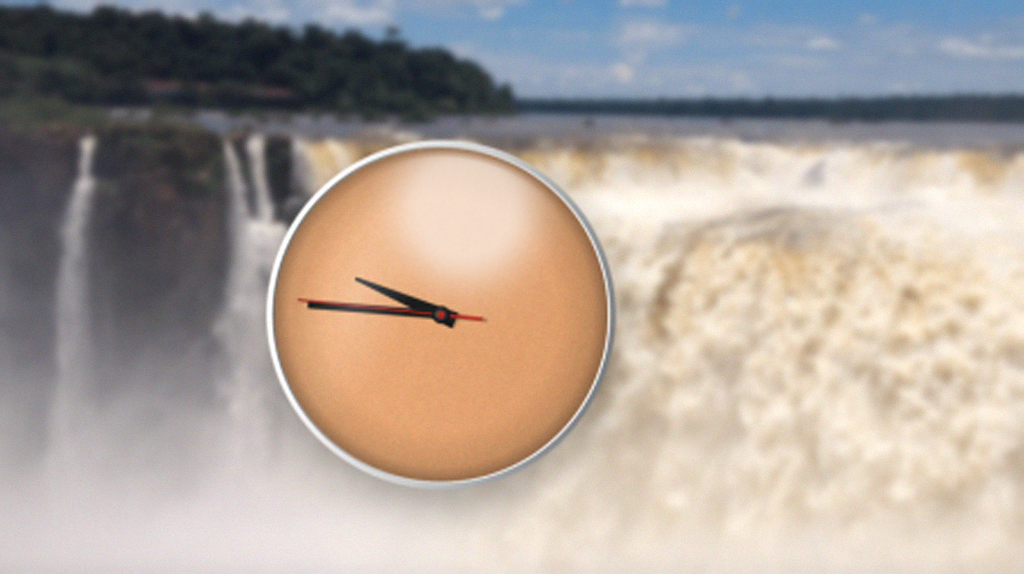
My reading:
9 h 45 min 46 s
